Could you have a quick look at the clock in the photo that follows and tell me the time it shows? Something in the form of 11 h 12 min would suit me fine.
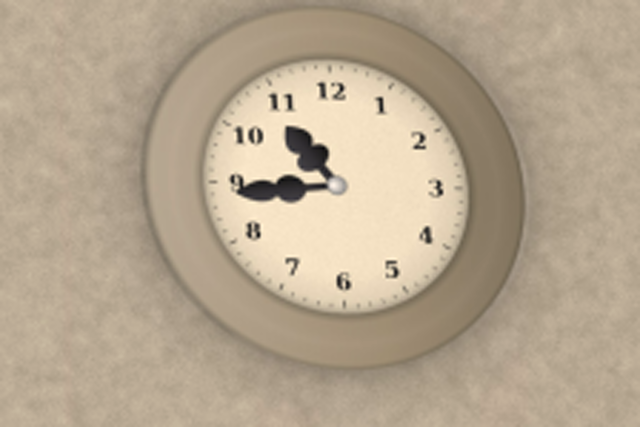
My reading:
10 h 44 min
